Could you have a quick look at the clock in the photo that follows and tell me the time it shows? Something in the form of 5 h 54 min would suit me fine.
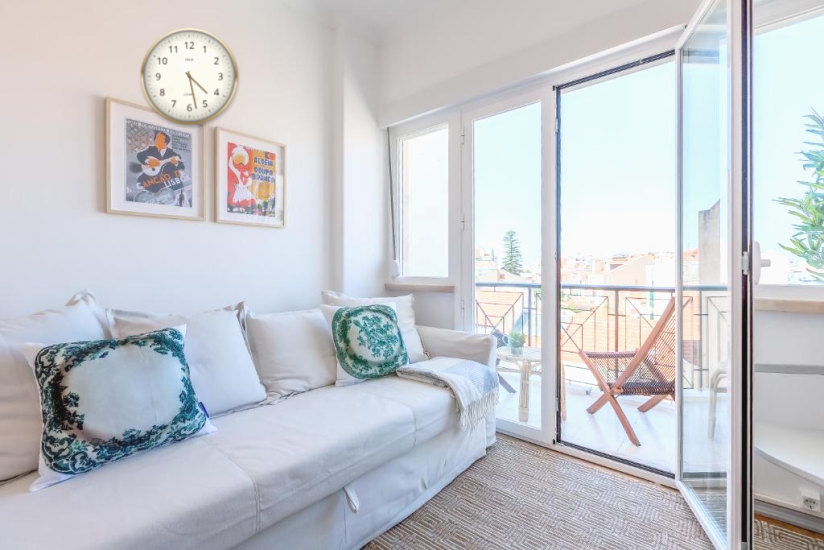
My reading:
4 h 28 min
